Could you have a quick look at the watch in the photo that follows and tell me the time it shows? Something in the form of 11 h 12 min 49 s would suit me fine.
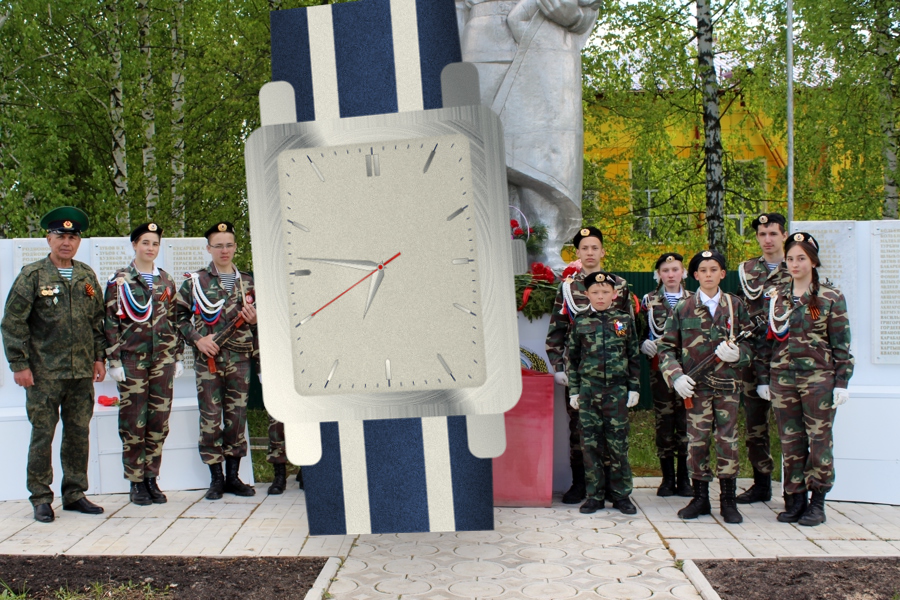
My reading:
6 h 46 min 40 s
